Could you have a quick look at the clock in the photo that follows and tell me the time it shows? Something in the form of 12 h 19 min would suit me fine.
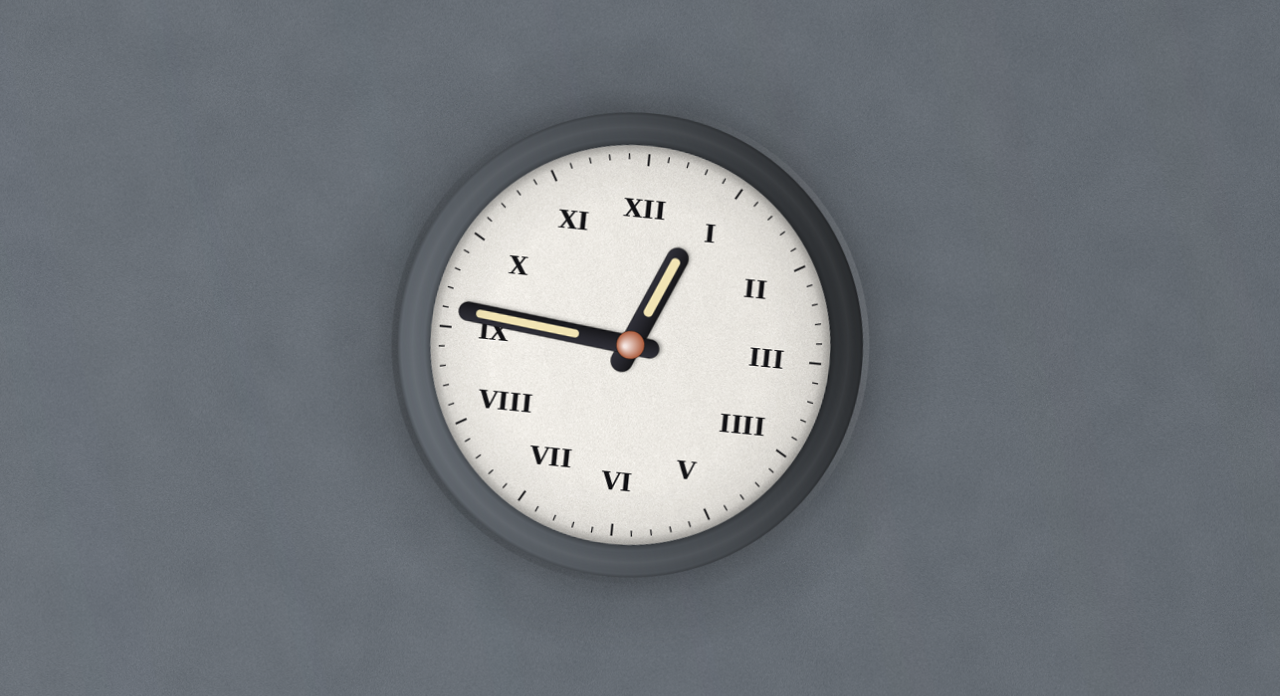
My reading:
12 h 46 min
